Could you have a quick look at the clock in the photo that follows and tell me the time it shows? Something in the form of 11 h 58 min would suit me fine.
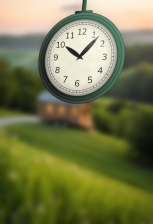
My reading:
10 h 07 min
